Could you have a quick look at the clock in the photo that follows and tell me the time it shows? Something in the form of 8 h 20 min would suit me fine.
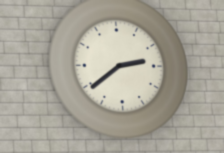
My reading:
2 h 39 min
